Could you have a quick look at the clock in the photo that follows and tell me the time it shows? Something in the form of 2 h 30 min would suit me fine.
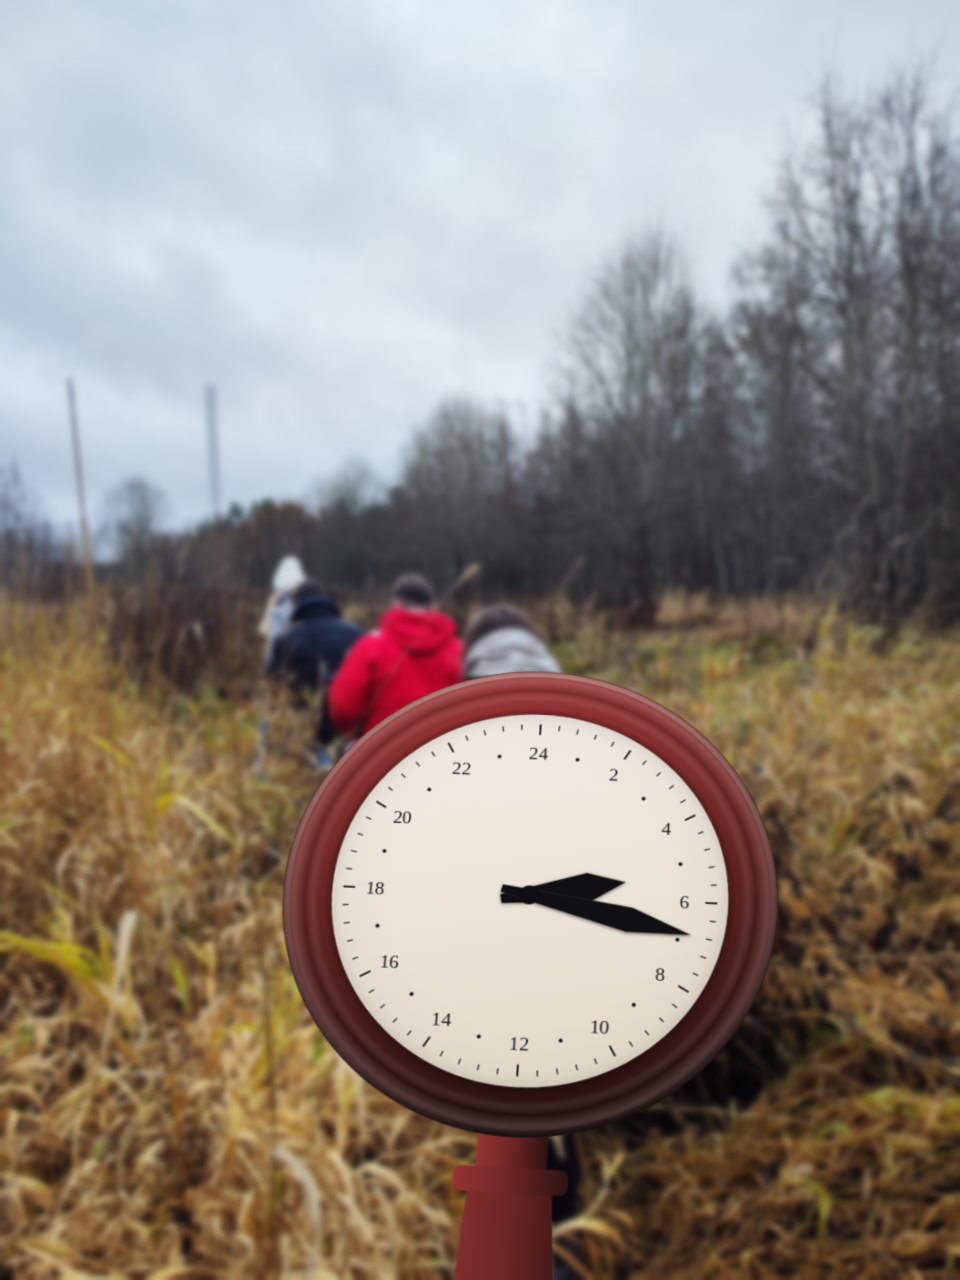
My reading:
5 h 17 min
